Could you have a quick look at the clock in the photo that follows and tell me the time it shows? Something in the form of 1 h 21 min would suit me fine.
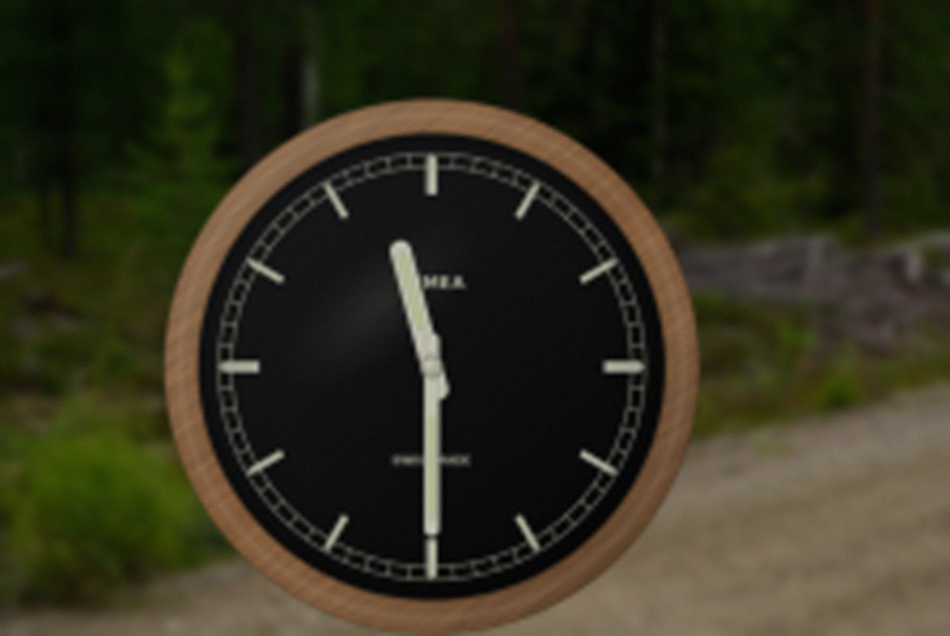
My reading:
11 h 30 min
